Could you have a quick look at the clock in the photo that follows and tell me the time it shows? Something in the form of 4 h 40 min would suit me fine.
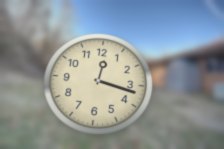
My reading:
12 h 17 min
